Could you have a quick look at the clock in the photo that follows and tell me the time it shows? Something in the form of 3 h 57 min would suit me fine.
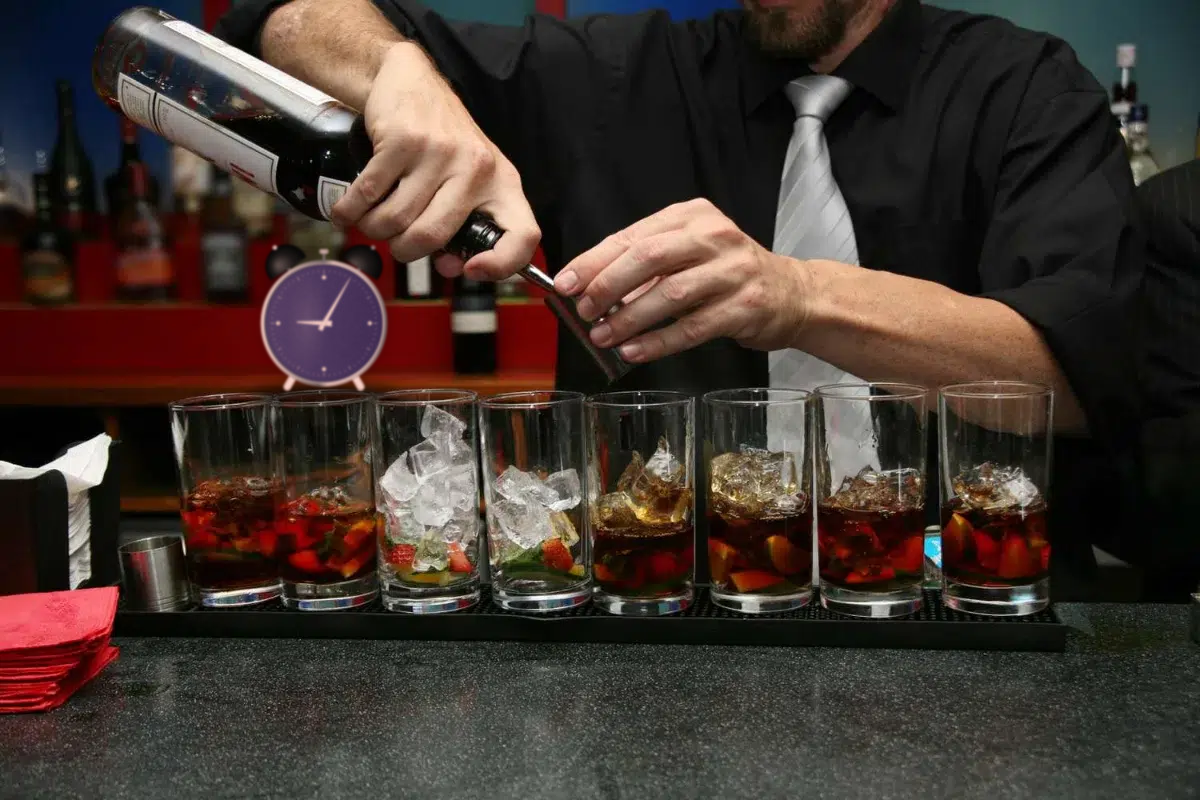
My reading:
9 h 05 min
